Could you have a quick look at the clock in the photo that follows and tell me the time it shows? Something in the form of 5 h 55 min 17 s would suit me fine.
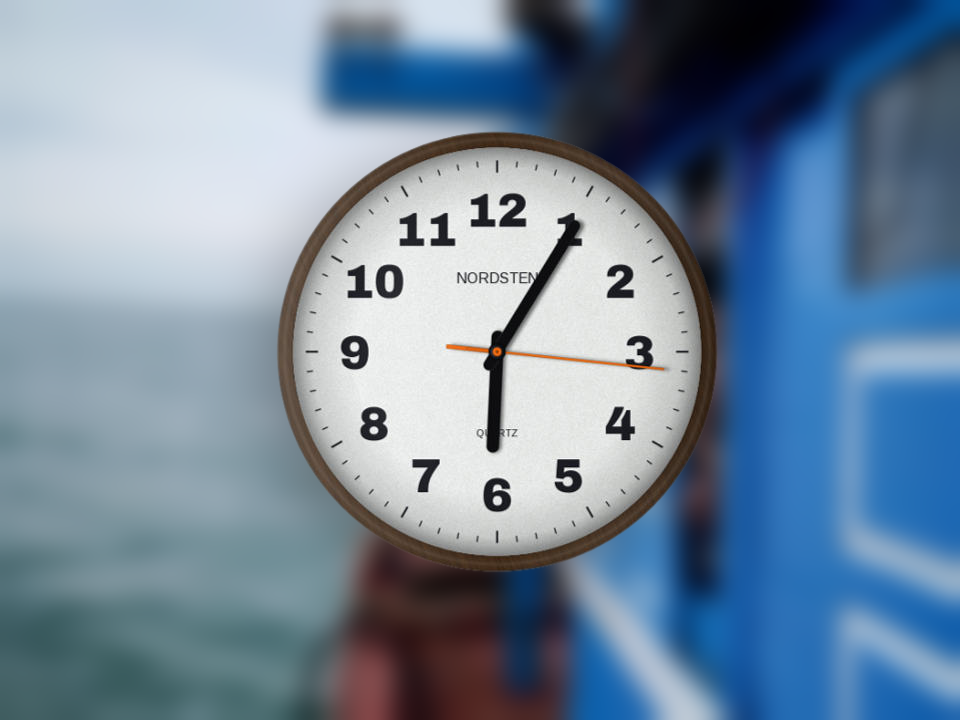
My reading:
6 h 05 min 16 s
